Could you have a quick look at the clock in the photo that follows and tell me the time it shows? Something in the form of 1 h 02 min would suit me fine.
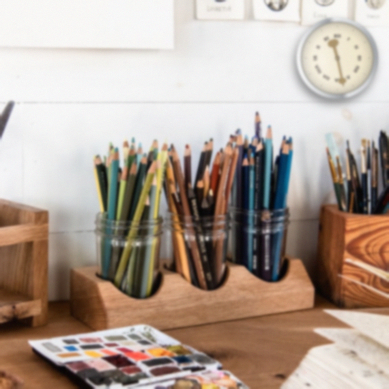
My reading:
11 h 28 min
